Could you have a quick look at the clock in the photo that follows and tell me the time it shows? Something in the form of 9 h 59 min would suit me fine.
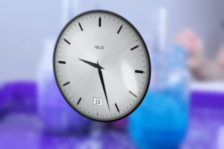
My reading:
9 h 27 min
